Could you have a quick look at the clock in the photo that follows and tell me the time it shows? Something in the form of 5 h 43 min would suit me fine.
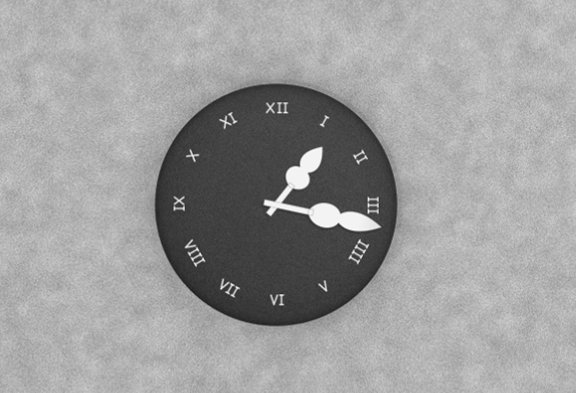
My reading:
1 h 17 min
